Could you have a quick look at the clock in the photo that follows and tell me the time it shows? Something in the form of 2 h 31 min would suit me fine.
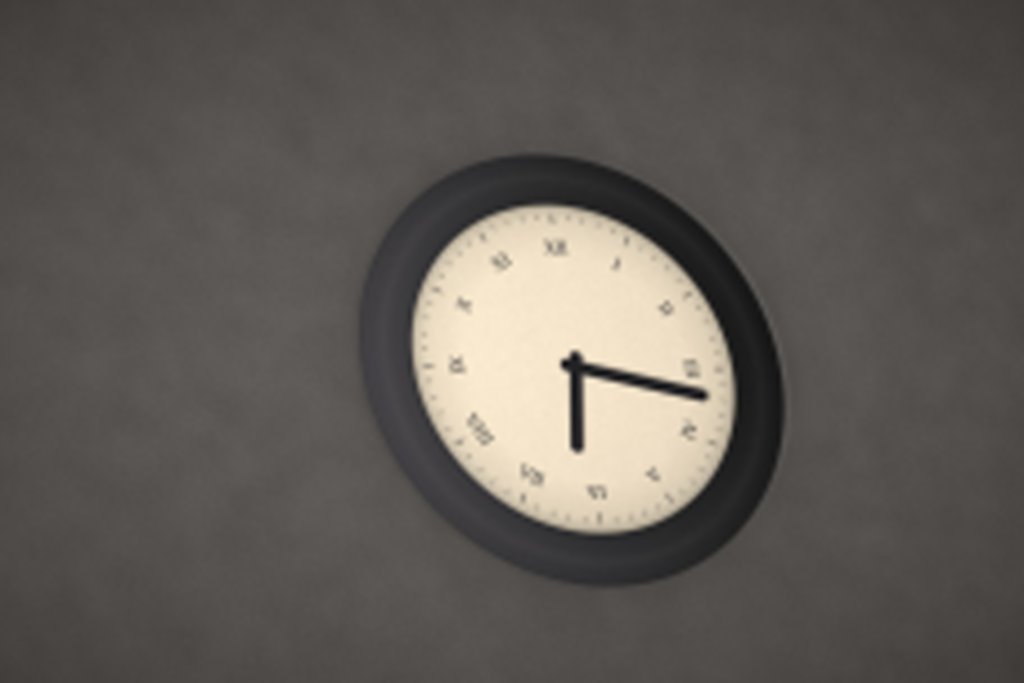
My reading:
6 h 17 min
